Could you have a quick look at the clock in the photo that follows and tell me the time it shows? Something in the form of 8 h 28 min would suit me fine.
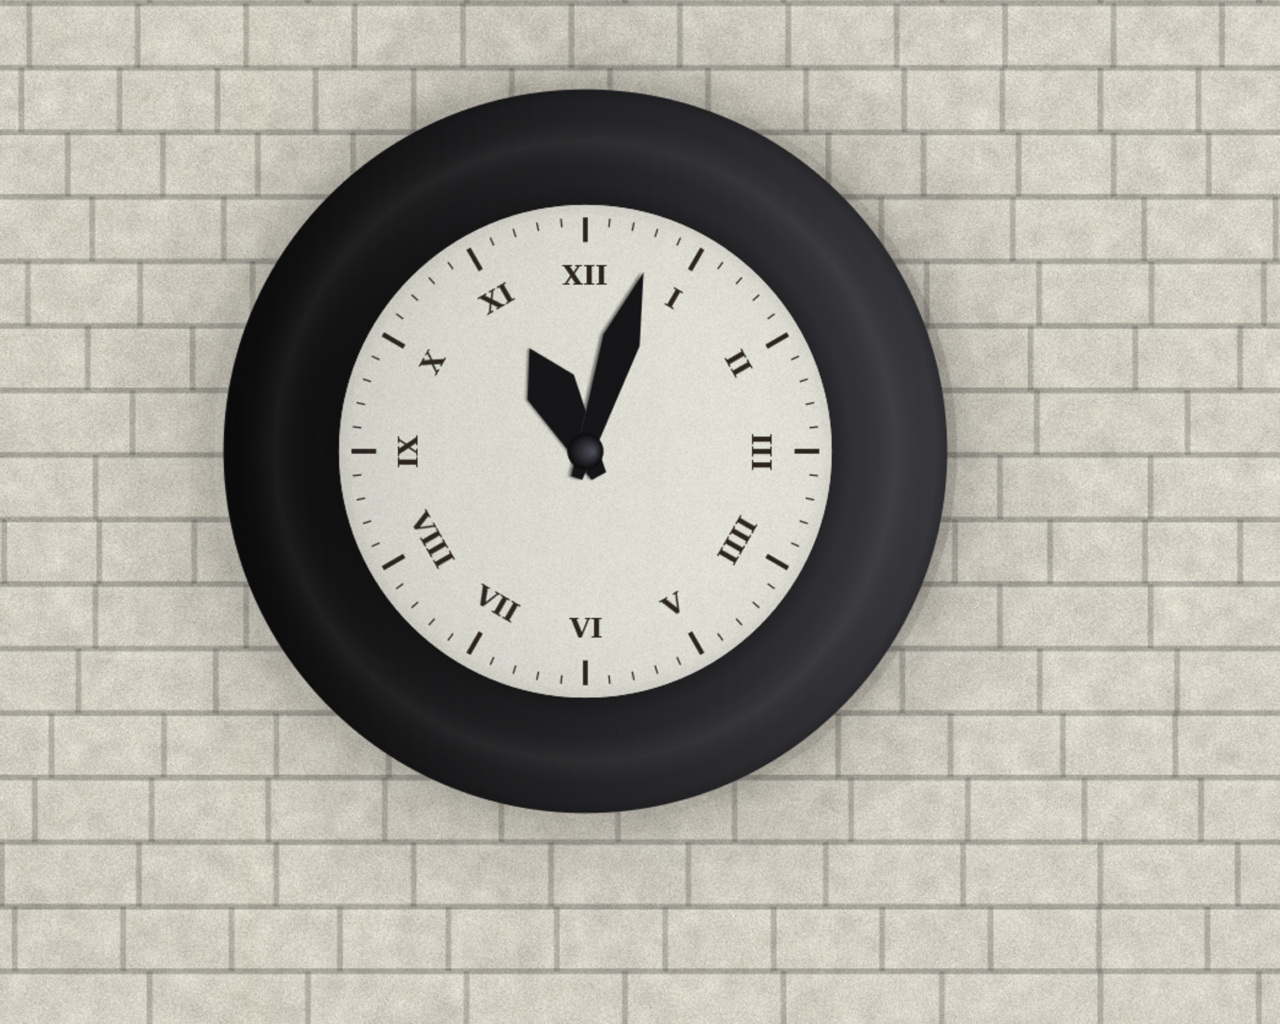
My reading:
11 h 03 min
